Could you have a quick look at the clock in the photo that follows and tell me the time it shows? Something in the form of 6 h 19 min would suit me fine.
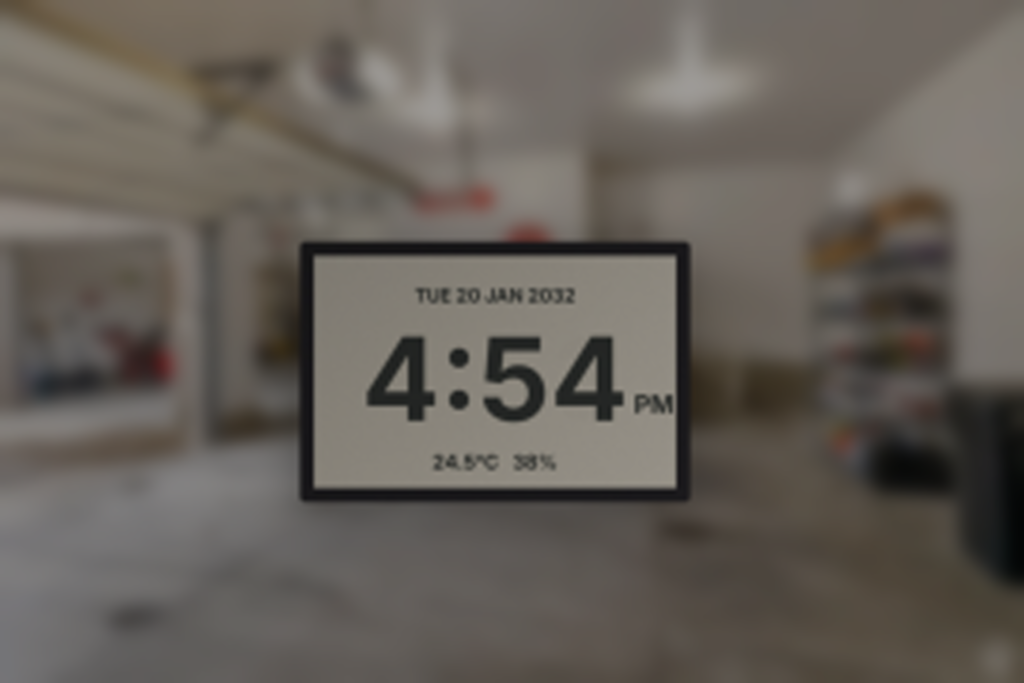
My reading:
4 h 54 min
